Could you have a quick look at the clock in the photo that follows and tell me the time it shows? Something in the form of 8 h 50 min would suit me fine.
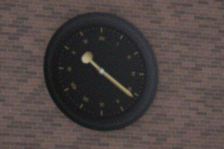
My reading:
10 h 21 min
